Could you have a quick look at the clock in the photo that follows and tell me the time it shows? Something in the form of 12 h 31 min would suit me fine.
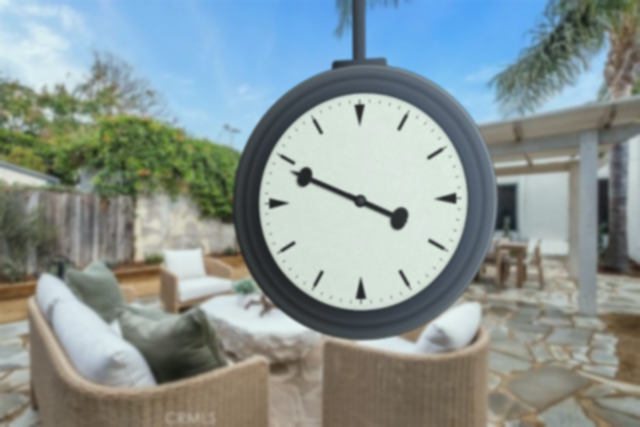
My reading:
3 h 49 min
